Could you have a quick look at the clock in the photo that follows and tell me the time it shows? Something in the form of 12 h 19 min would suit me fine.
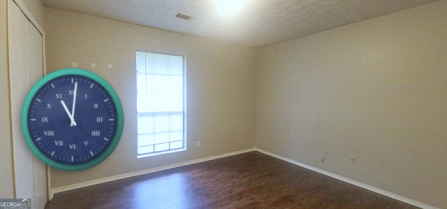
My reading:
11 h 01 min
